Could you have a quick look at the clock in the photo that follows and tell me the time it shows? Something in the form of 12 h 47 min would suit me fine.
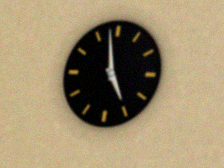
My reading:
4 h 58 min
